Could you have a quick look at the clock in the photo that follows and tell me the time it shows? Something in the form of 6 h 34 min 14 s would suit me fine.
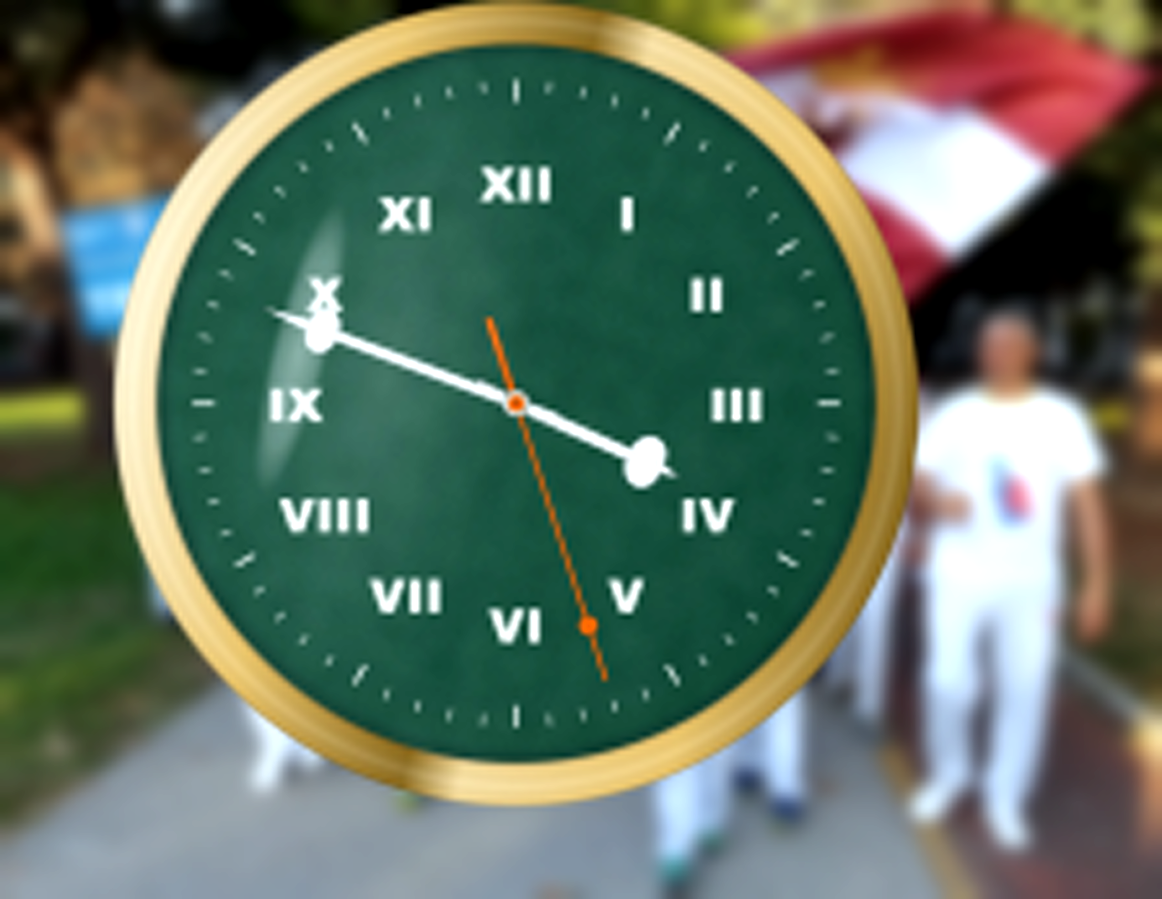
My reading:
3 h 48 min 27 s
